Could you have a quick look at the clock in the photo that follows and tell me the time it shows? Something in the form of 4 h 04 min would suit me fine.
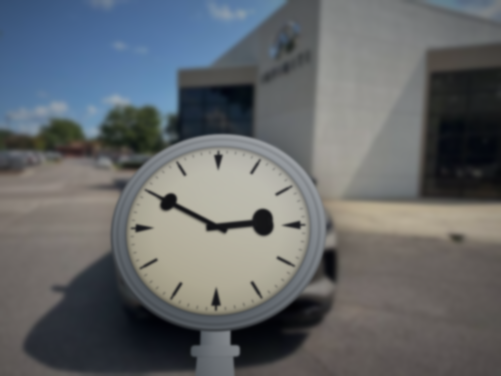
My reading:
2 h 50 min
